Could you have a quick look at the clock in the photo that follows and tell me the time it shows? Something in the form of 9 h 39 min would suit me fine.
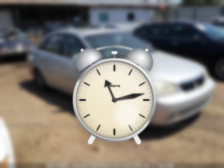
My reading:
11 h 13 min
